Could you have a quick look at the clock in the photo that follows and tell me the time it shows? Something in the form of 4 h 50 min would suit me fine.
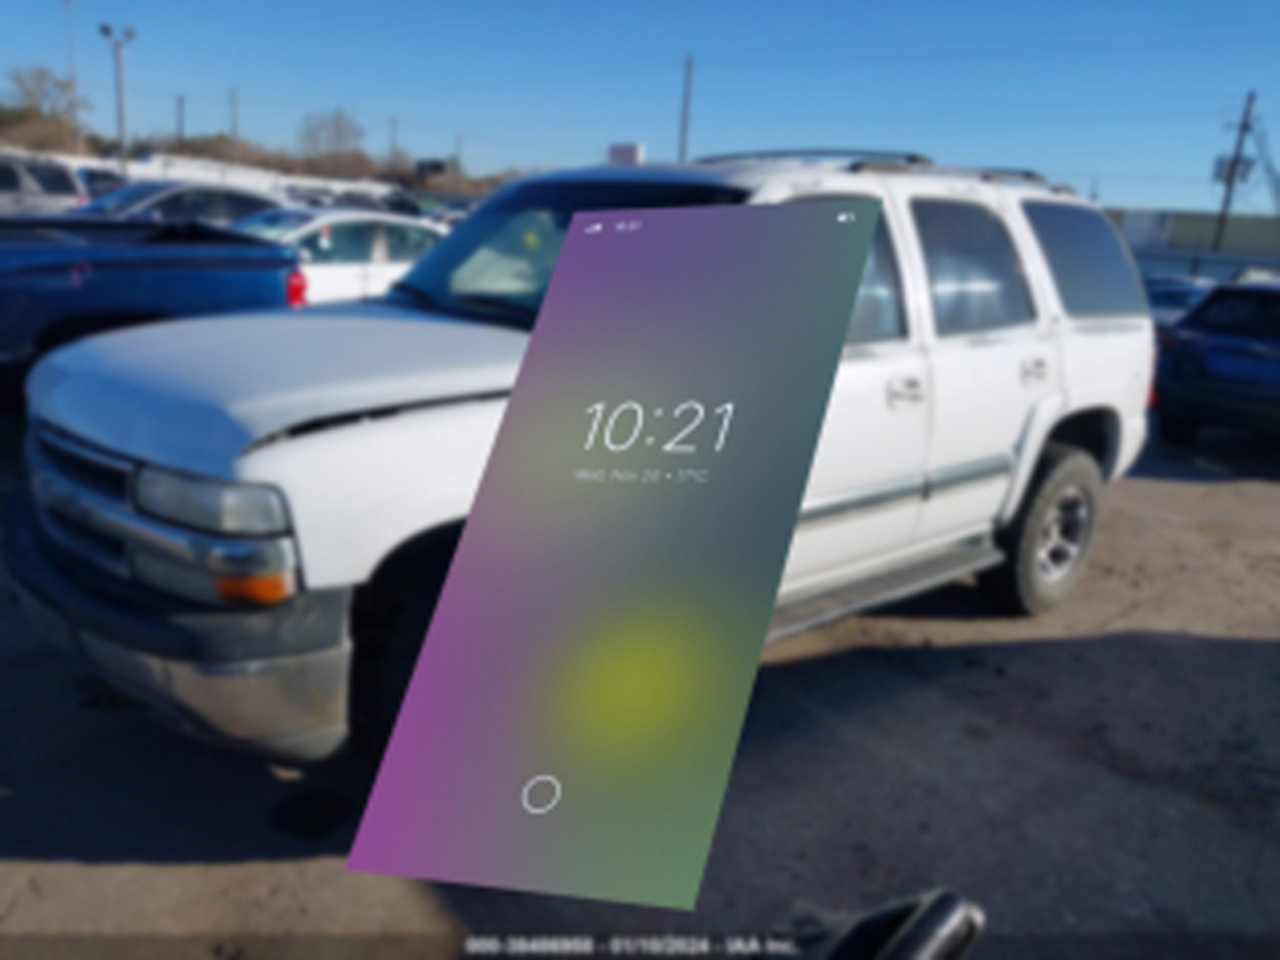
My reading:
10 h 21 min
